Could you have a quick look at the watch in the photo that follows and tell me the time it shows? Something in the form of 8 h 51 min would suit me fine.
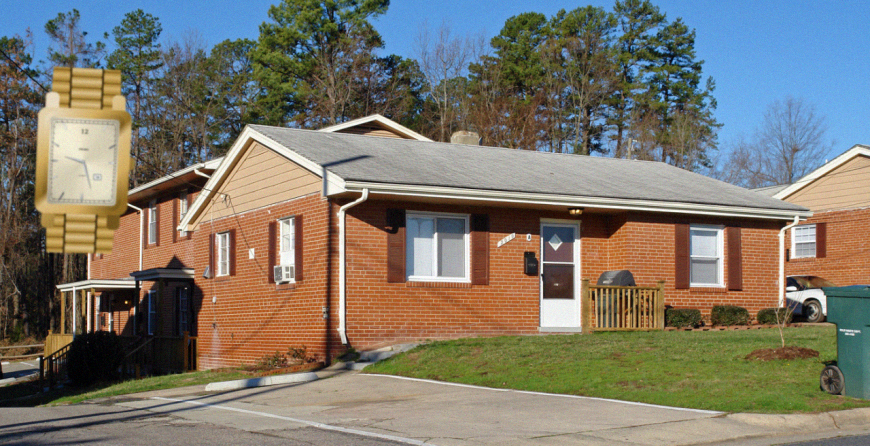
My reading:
9 h 27 min
